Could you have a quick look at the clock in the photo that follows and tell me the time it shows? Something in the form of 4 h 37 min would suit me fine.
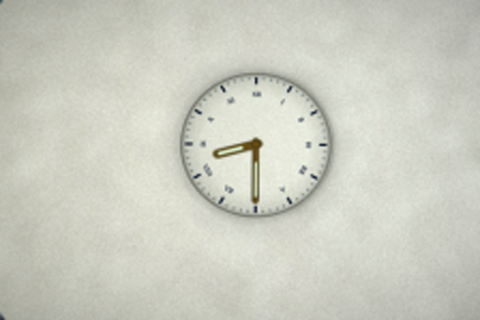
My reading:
8 h 30 min
